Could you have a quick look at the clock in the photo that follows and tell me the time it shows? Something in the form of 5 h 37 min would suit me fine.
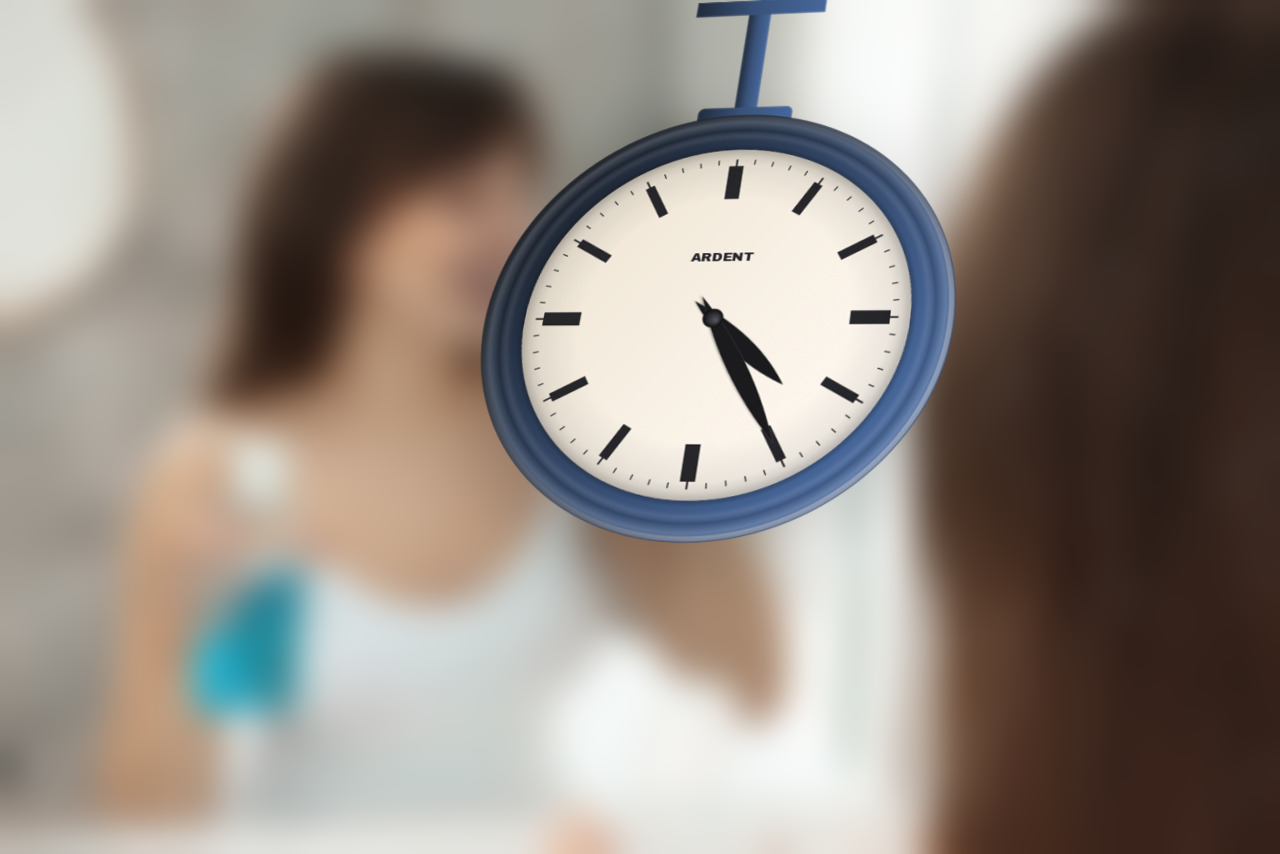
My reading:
4 h 25 min
